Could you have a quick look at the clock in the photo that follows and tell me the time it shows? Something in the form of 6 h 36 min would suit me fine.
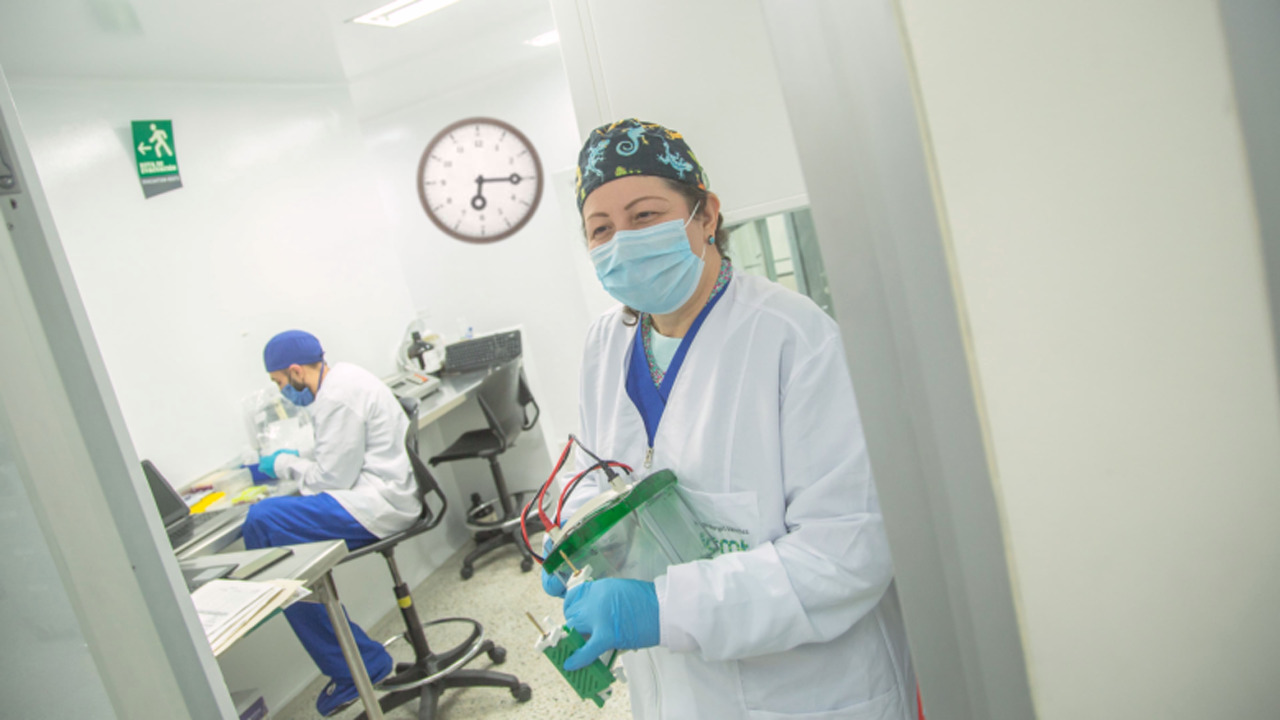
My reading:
6 h 15 min
